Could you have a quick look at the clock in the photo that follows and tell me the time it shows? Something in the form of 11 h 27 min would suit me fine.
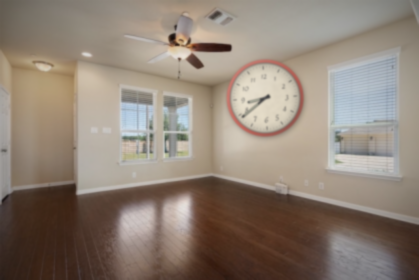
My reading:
8 h 39 min
